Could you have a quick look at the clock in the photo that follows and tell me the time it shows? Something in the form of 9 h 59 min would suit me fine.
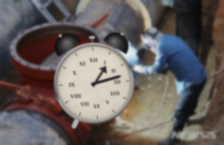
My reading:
1 h 13 min
